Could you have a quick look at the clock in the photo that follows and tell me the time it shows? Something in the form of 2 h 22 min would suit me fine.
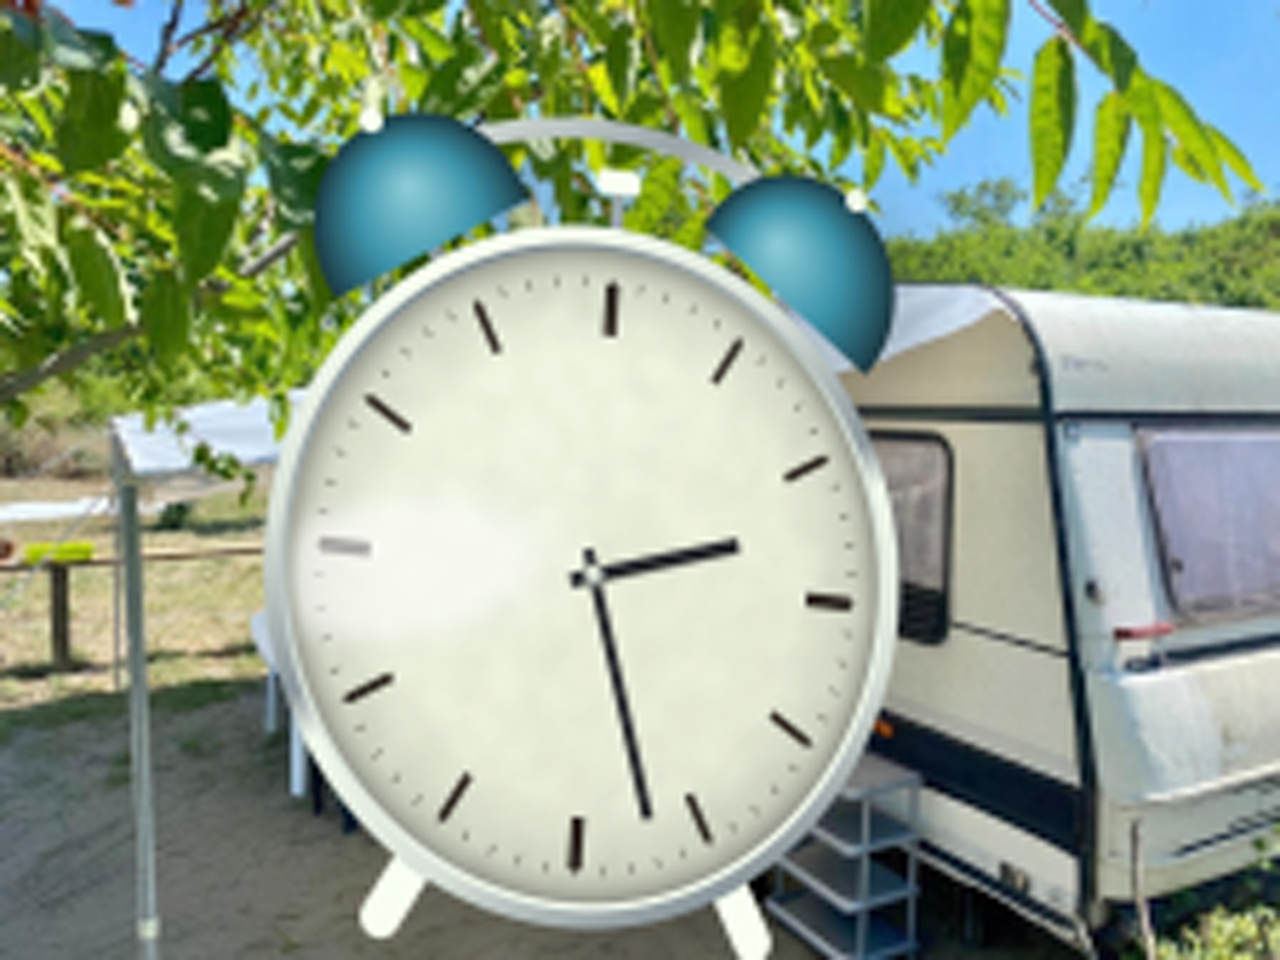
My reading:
2 h 27 min
